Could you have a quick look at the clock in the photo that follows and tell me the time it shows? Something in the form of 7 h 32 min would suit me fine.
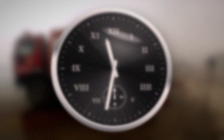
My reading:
11 h 32 min
